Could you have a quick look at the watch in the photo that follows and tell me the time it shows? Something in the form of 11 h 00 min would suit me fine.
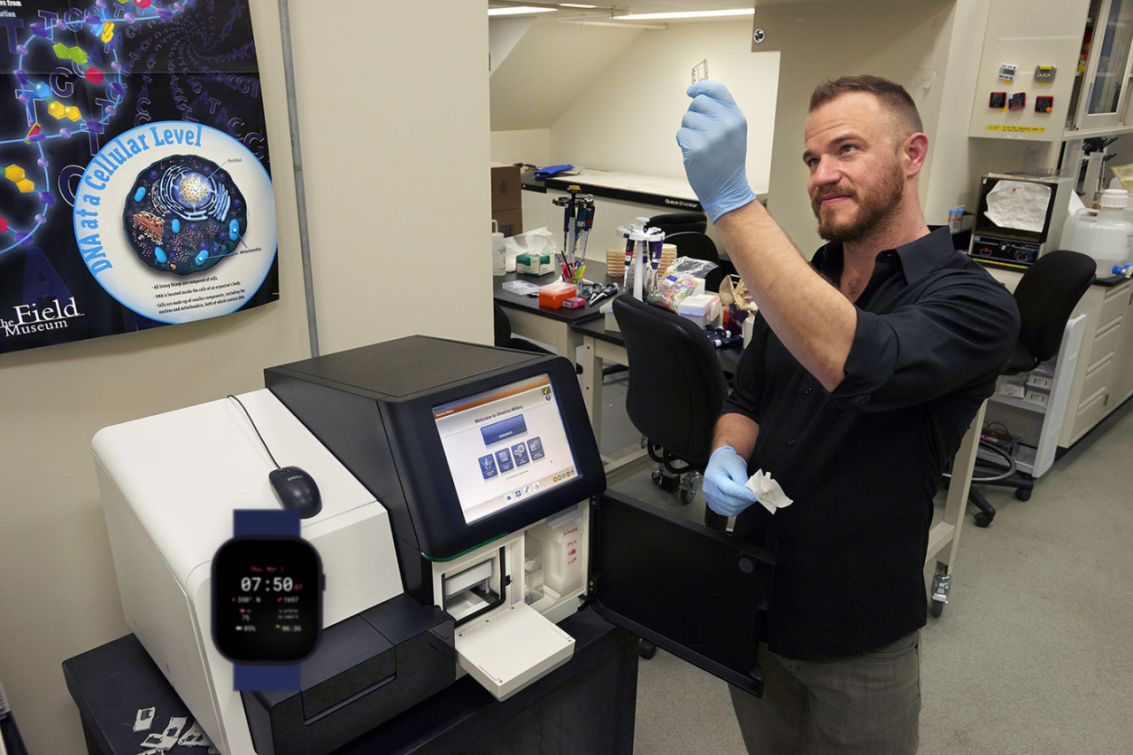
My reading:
7 h 50 min
